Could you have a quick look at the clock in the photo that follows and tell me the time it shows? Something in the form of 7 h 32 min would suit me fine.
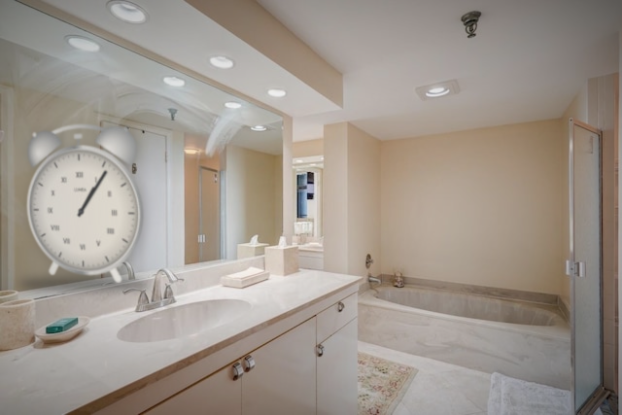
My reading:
1 h 06 min
